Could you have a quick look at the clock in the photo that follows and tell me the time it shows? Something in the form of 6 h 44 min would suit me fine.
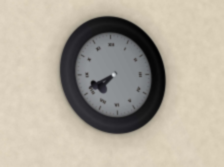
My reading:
7 h 41 min
